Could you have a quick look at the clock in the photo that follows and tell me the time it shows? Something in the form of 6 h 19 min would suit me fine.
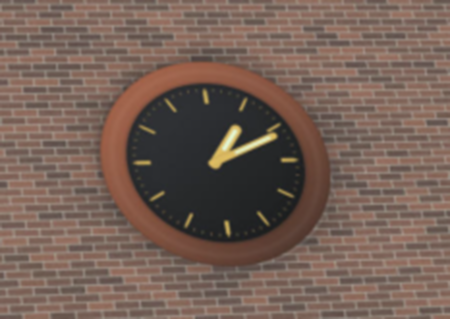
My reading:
1 h 11 min
